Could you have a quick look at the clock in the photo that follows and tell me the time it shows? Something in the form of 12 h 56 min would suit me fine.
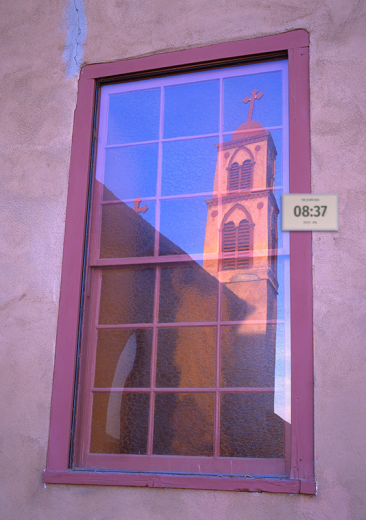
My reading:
8 h 37 min
